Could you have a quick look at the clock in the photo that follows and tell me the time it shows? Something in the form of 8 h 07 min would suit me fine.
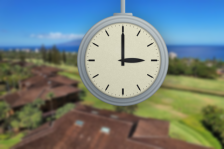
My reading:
3 h 00 min
